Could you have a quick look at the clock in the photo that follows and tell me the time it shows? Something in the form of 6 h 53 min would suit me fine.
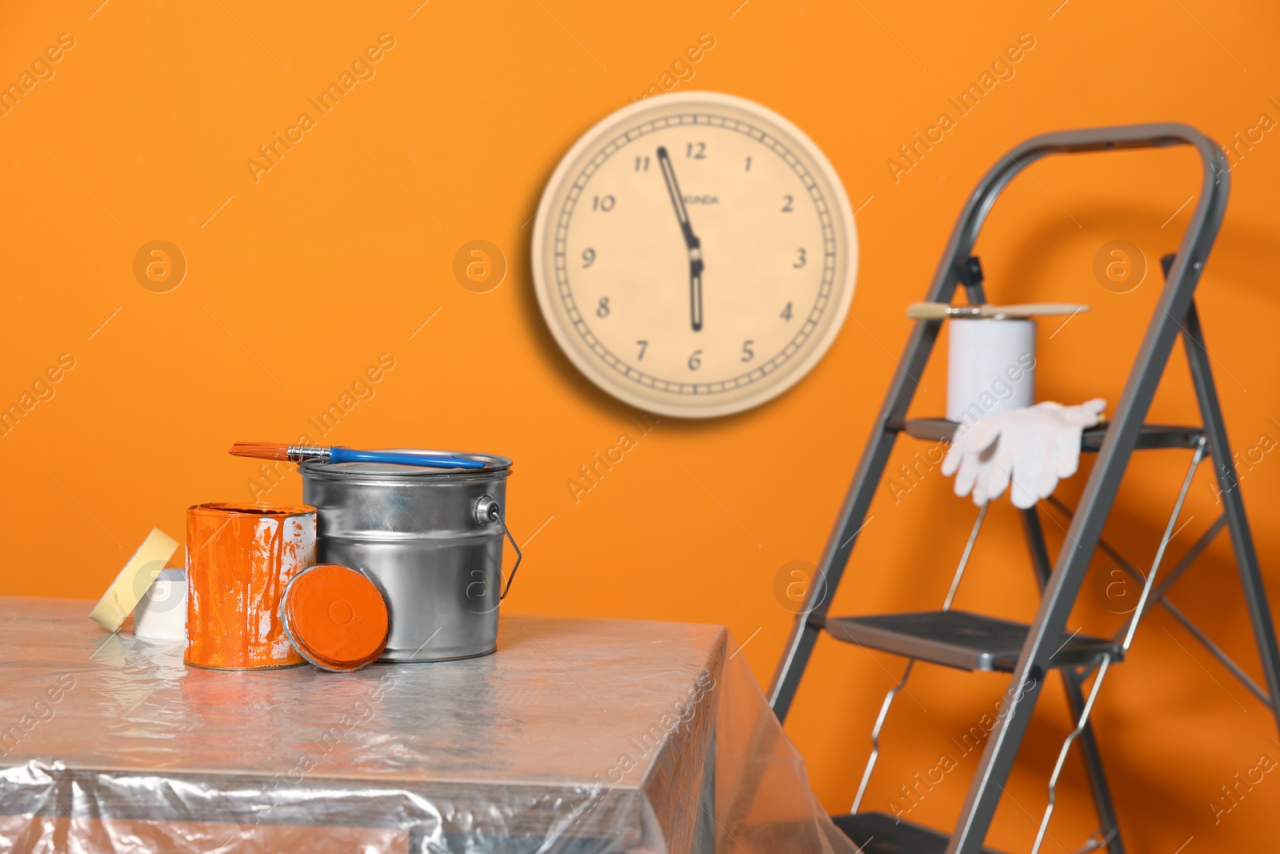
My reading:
5 h 57 min
